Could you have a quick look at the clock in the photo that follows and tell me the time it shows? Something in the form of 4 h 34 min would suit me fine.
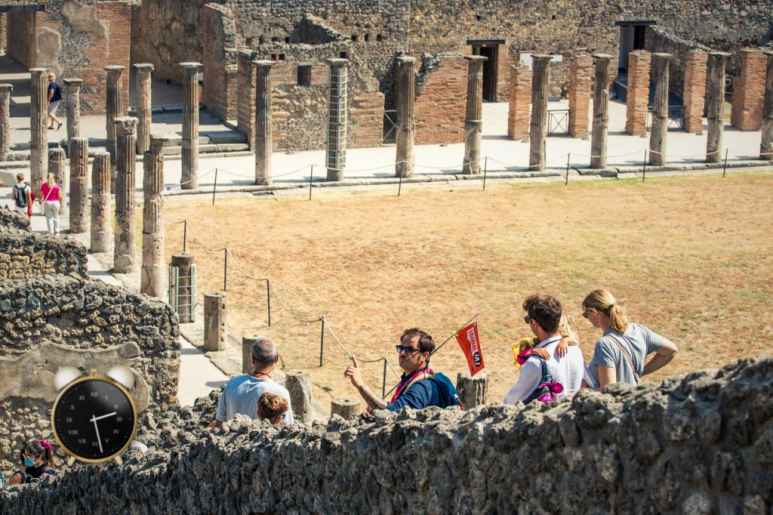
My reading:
2 h 28 min
